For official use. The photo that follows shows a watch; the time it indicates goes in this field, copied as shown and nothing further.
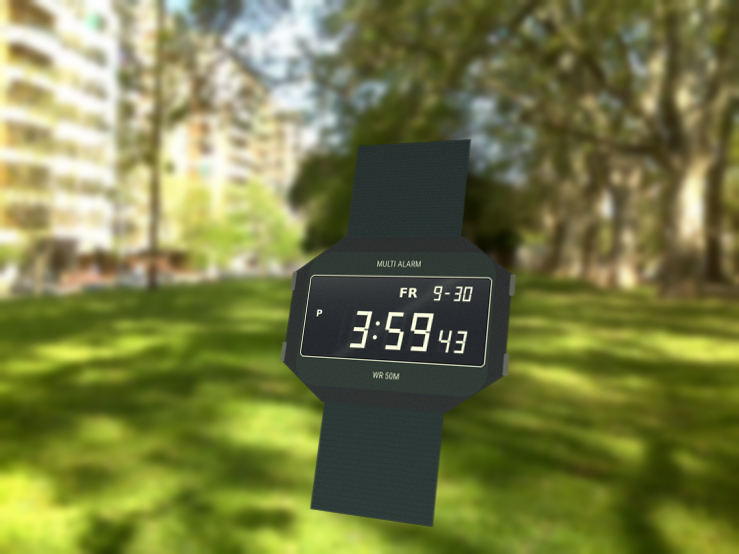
3:59:43
